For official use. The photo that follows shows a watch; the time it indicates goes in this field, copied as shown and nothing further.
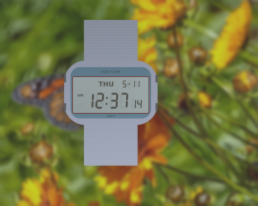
12:37:14
